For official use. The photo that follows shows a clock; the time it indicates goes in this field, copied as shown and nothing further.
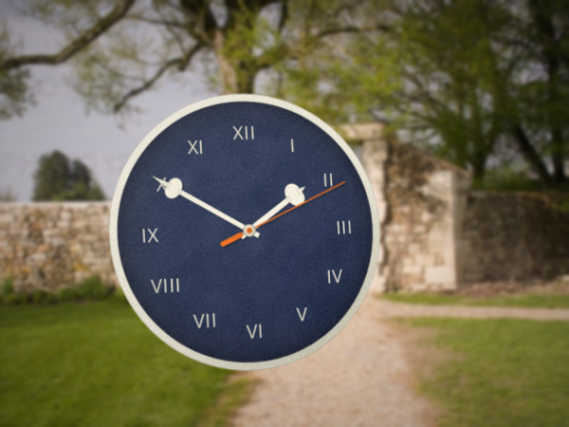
1:50:11
